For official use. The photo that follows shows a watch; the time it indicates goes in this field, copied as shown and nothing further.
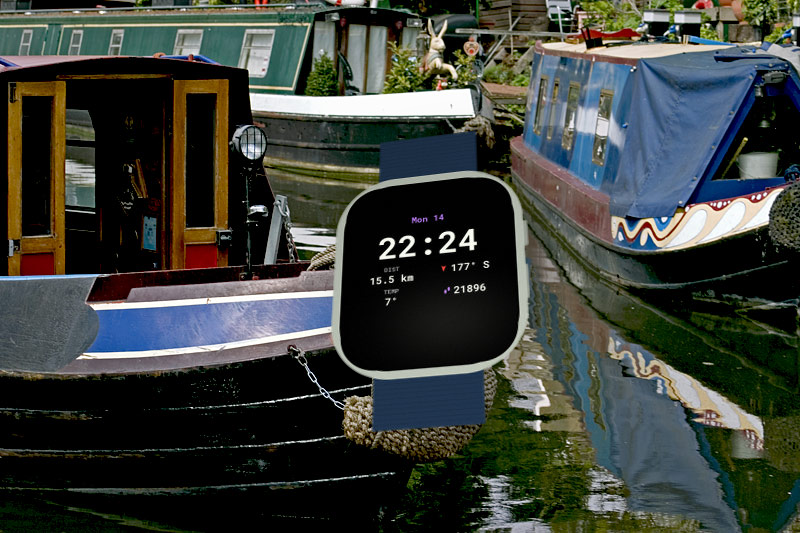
22:24
